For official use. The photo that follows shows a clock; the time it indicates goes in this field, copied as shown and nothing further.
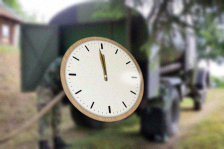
11:59
